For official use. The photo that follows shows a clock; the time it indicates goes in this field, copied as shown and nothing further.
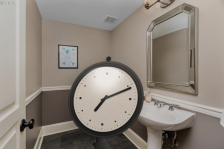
7:11
